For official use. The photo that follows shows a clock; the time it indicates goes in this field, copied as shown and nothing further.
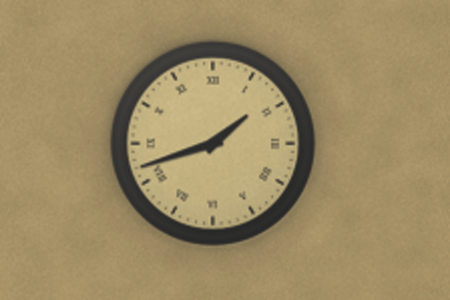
1:42
